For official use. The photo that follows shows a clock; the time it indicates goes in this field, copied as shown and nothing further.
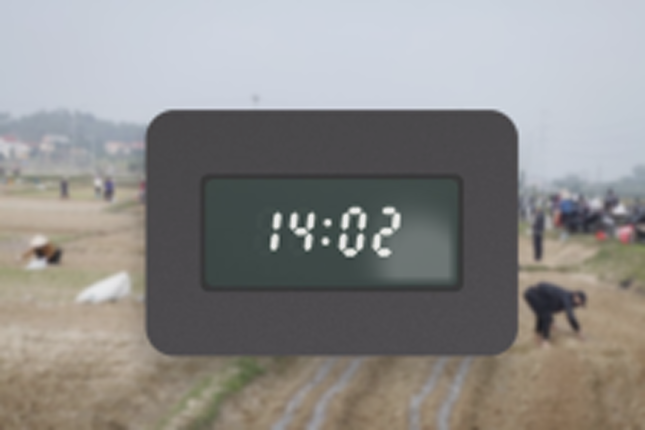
14:02
